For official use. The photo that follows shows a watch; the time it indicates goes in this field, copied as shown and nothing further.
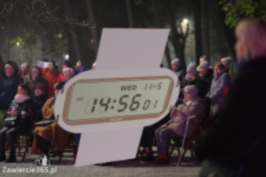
14:56:01
